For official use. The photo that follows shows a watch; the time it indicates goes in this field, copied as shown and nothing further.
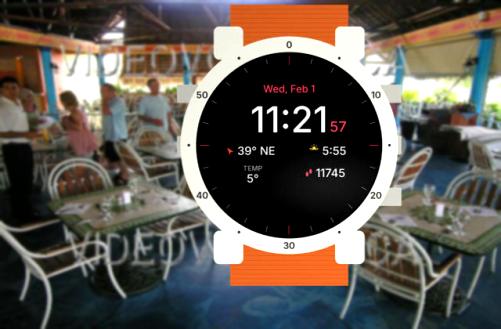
11:21:57
